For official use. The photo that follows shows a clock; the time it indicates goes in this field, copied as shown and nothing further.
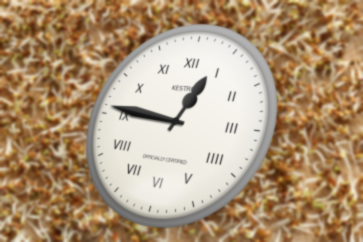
12:46
